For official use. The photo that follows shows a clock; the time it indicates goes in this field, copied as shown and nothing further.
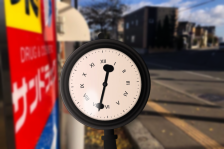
12:33
